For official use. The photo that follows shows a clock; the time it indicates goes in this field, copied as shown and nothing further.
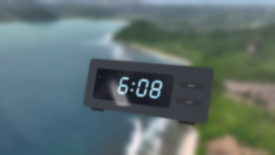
6:08
